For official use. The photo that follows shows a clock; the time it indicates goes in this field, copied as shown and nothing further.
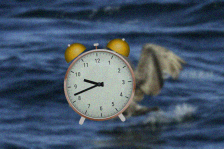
9:42
